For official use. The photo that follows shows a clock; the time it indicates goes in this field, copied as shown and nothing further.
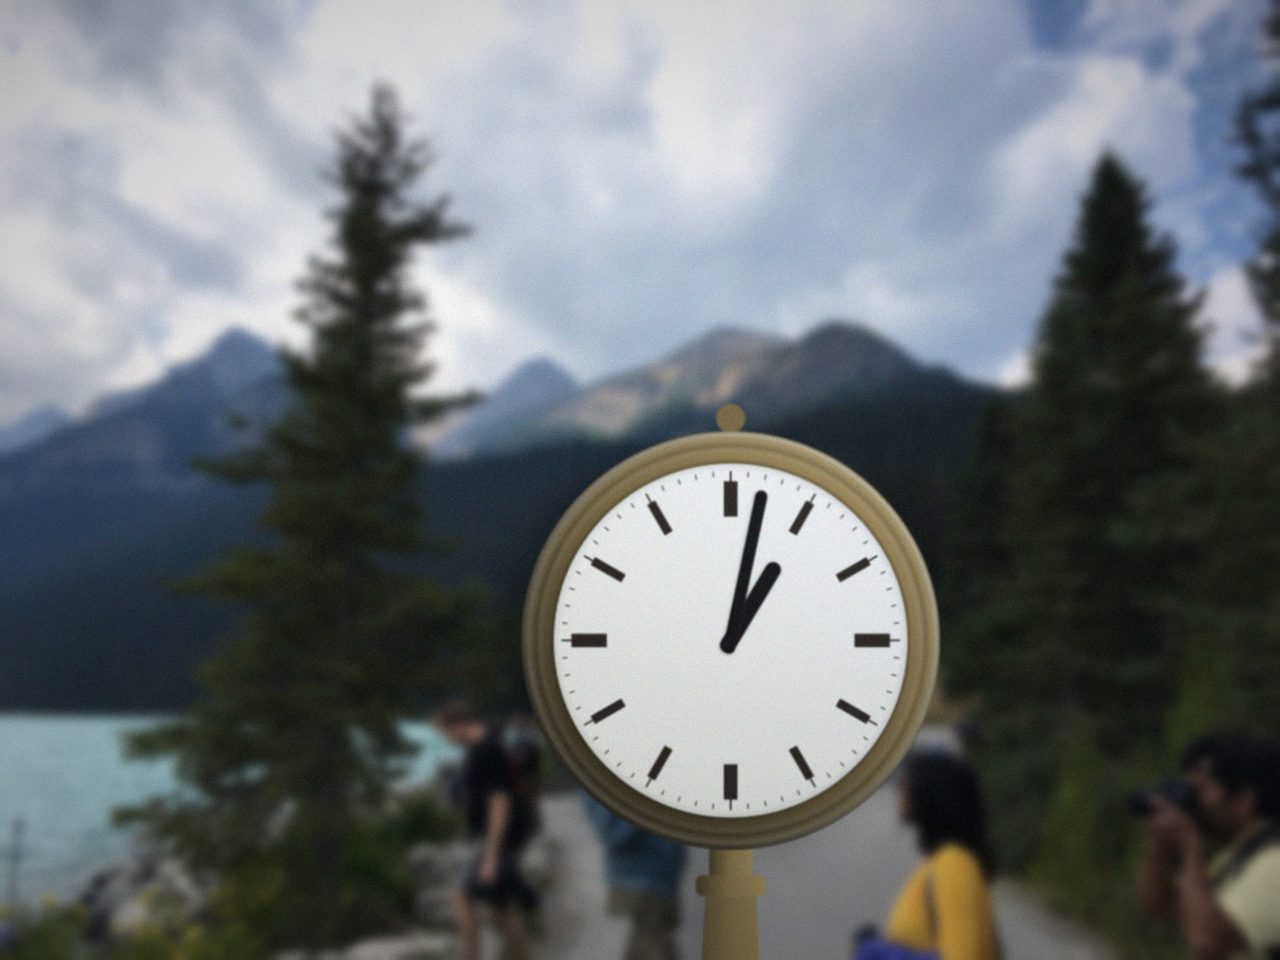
1:02
